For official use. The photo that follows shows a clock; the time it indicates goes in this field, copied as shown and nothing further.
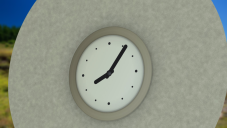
8:06
